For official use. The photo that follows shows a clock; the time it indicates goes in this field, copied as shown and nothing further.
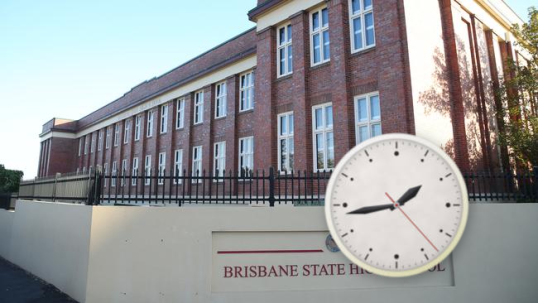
1:43:23
